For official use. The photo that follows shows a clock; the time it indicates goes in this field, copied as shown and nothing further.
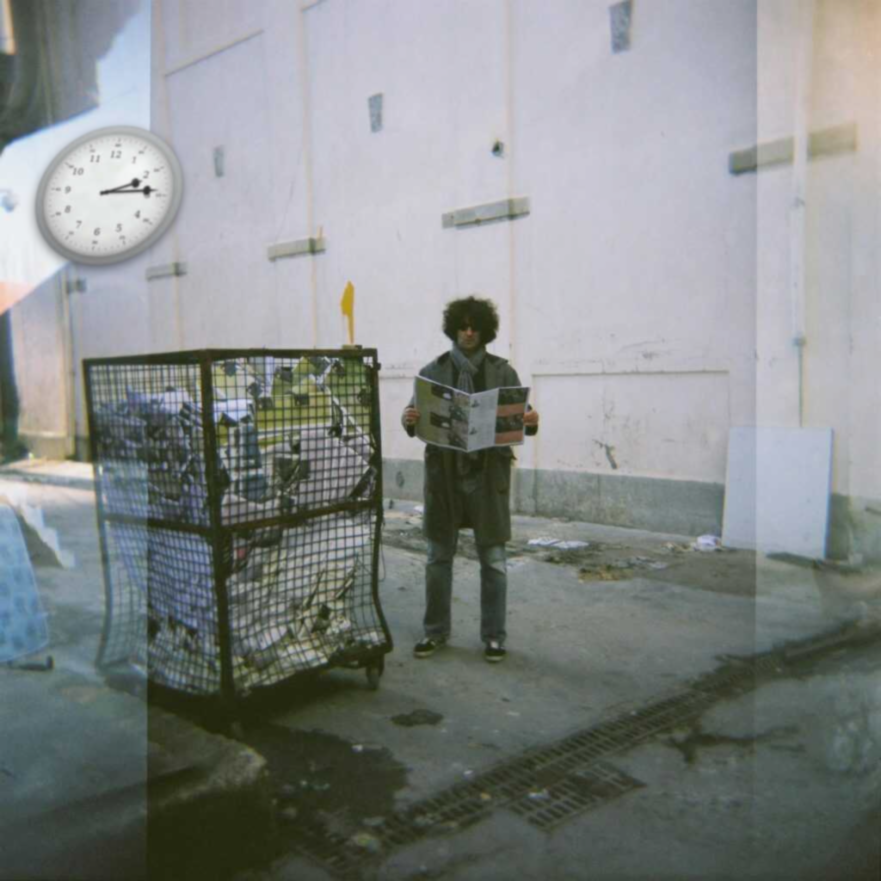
2:14
